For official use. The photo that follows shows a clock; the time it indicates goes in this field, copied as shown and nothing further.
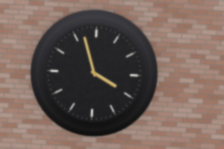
3:57
